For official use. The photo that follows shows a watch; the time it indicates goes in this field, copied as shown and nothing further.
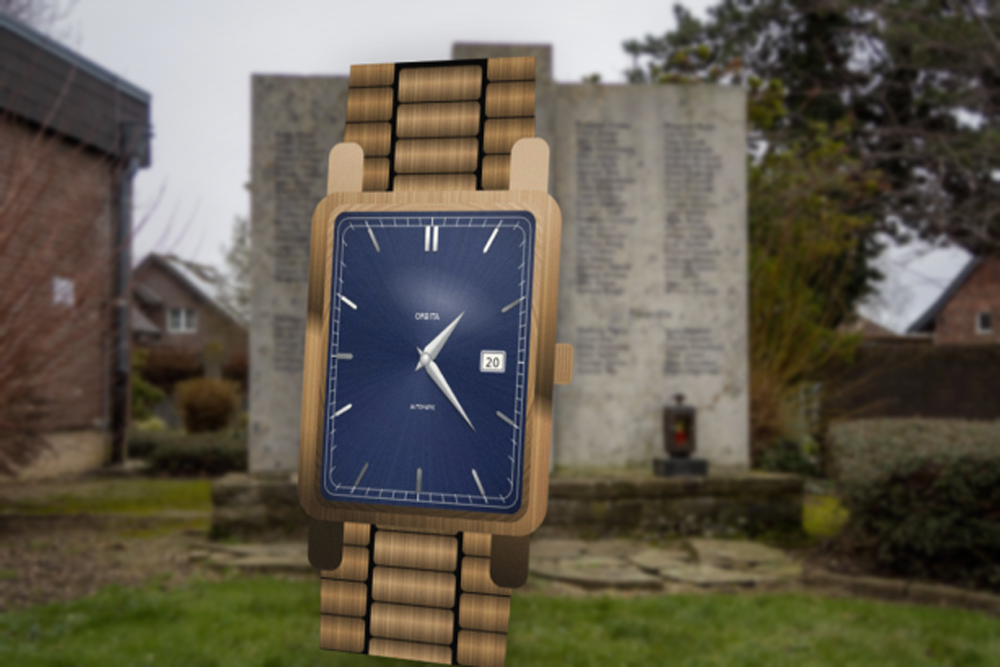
1:23
